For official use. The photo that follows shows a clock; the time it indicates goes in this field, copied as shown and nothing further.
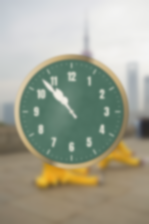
10:53
